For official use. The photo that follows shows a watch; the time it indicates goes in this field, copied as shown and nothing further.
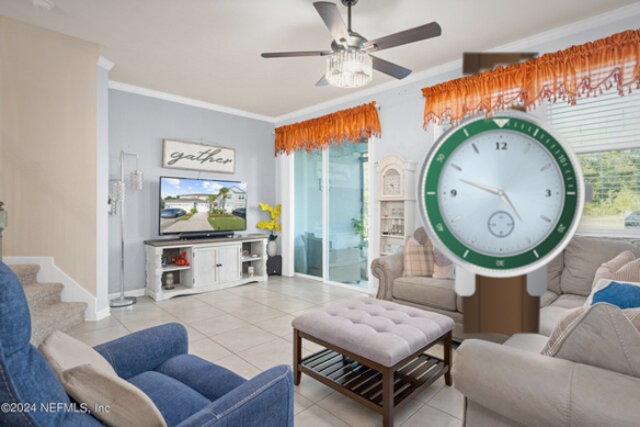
4:48
